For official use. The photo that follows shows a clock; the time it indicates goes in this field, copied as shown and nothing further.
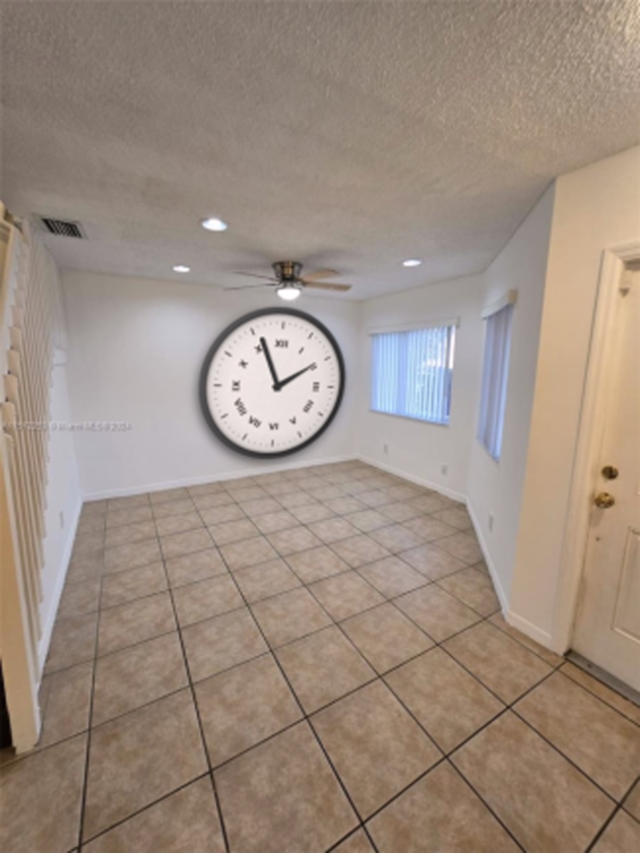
1:56
